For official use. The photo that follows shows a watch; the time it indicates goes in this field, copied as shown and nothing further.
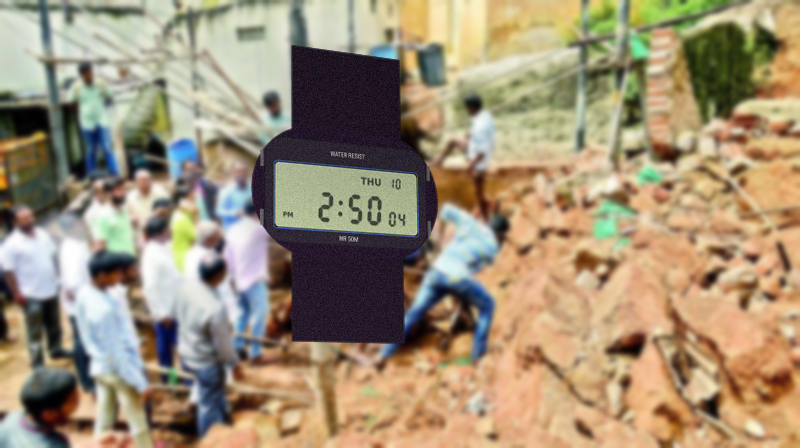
2:50:04
